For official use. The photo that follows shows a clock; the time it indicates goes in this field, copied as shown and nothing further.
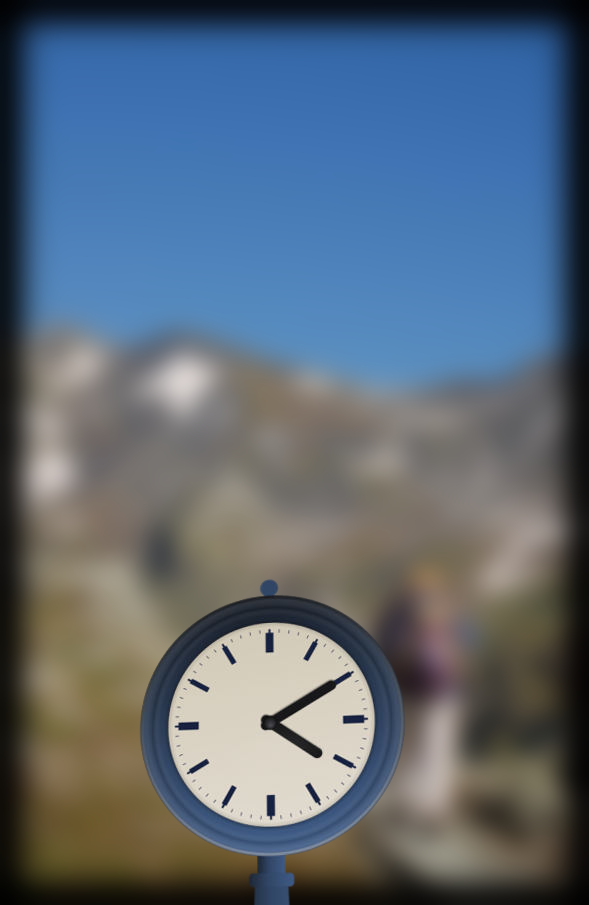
4:10
